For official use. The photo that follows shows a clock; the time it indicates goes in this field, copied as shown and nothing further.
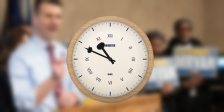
10:49
